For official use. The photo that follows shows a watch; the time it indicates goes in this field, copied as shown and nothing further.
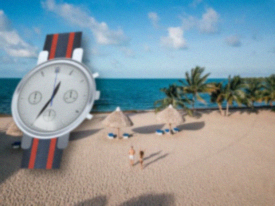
12:35
